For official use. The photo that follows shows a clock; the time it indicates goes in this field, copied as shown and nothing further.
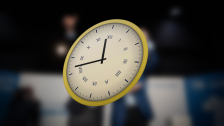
11:42
